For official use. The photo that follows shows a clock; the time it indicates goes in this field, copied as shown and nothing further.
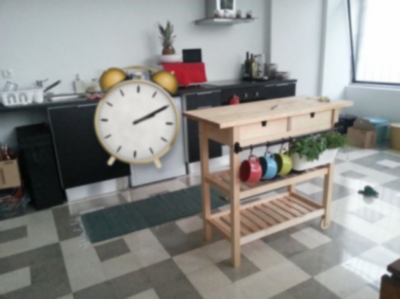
2:10
